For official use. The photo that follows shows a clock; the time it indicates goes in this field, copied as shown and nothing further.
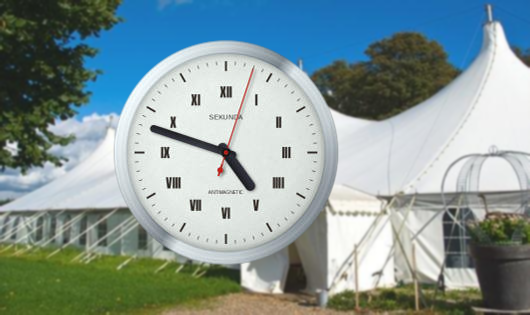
4:48:03
